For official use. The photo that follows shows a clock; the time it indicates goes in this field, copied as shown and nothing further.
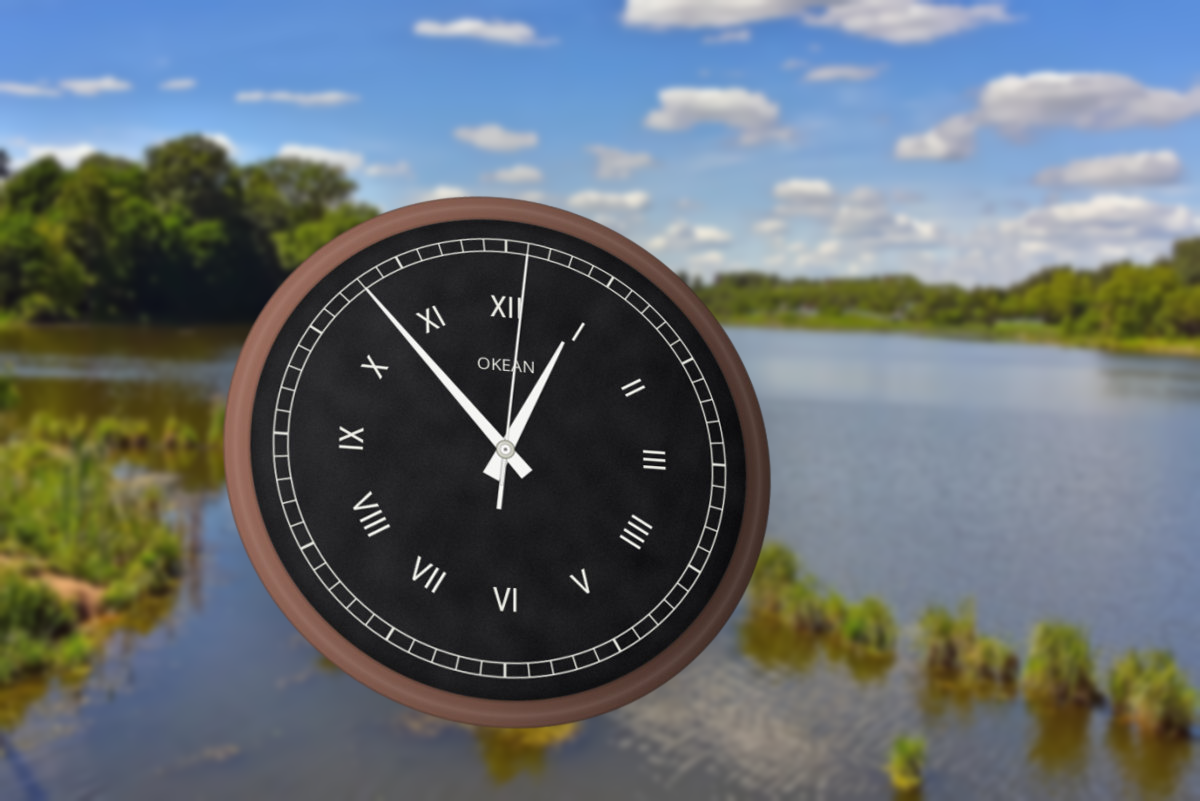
12:53:01
